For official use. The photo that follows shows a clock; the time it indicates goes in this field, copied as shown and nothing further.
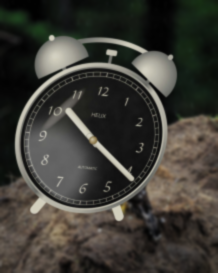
10:21
